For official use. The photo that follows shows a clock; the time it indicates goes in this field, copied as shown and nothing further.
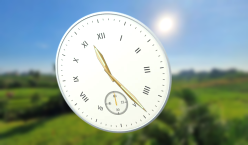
11:24
